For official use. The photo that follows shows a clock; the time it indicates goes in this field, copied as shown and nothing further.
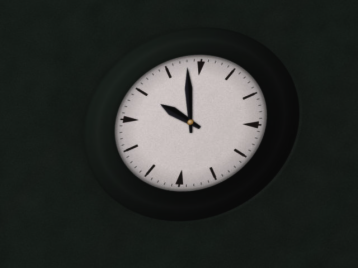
9:58
